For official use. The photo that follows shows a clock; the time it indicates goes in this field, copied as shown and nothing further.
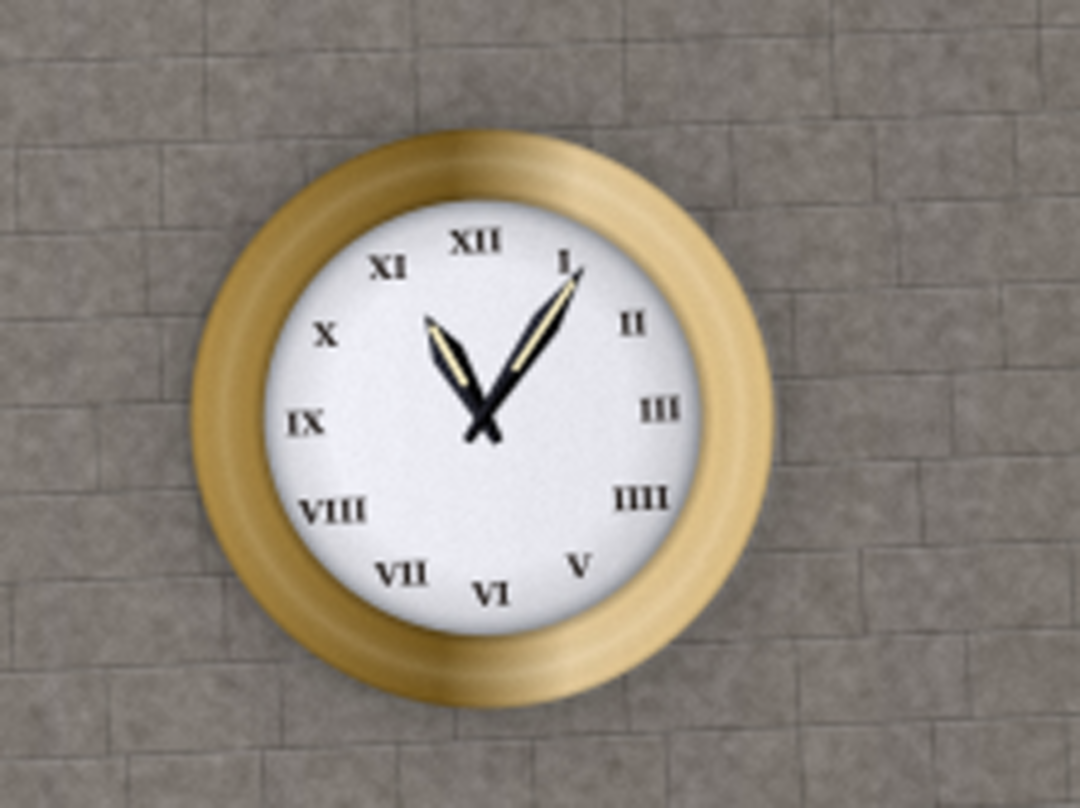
11:06
